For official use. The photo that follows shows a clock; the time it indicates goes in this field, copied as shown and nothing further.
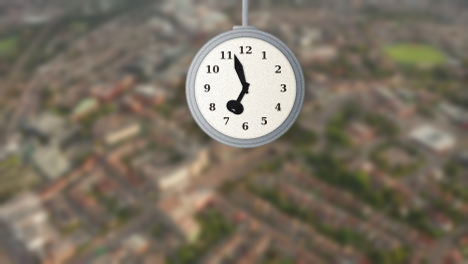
6:57
